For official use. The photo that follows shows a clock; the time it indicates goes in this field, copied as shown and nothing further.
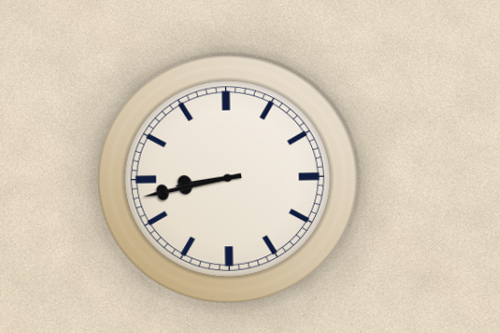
8:43
